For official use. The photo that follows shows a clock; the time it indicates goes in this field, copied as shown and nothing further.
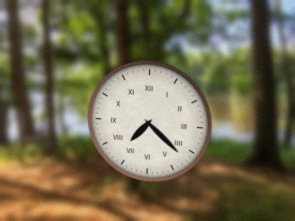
7:22
